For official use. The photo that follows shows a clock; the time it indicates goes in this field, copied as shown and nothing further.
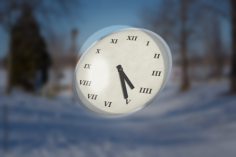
4:25
